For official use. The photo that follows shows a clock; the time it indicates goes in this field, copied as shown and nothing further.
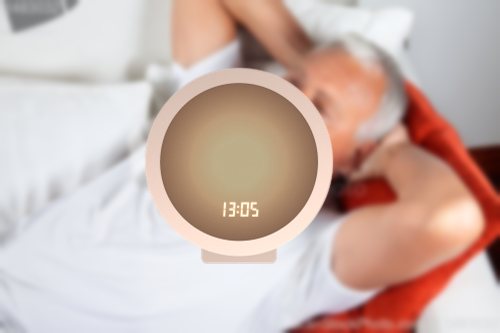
13:05
